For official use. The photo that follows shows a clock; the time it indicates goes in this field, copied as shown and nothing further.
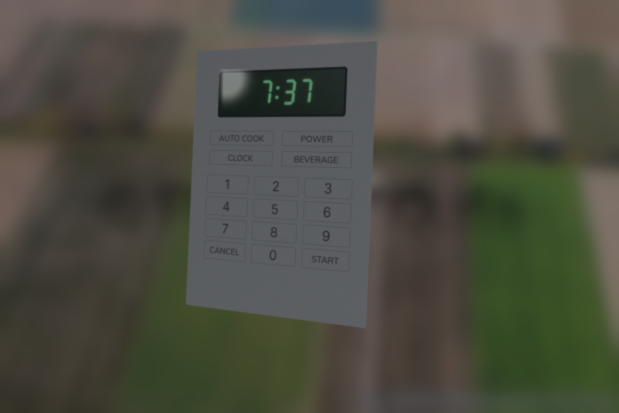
7:37
